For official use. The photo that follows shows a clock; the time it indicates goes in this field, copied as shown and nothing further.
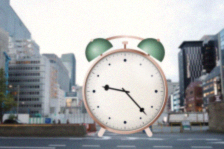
9:23
